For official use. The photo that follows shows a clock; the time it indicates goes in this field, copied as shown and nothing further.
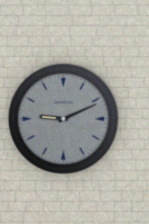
9:11
